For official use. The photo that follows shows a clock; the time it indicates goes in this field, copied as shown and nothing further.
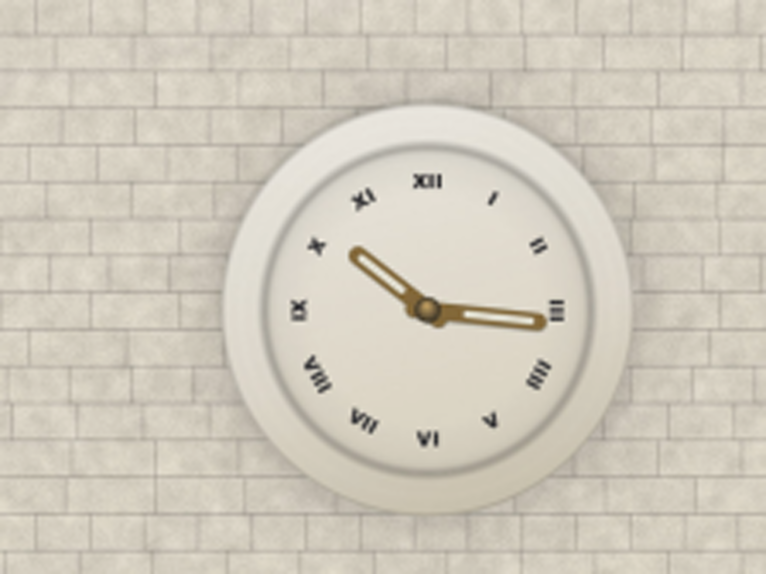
10:16
